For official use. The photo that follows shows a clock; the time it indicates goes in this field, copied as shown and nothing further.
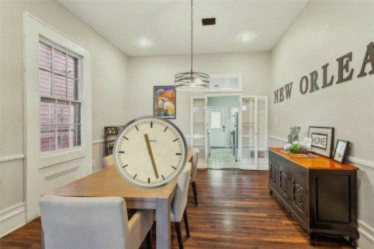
11:27
